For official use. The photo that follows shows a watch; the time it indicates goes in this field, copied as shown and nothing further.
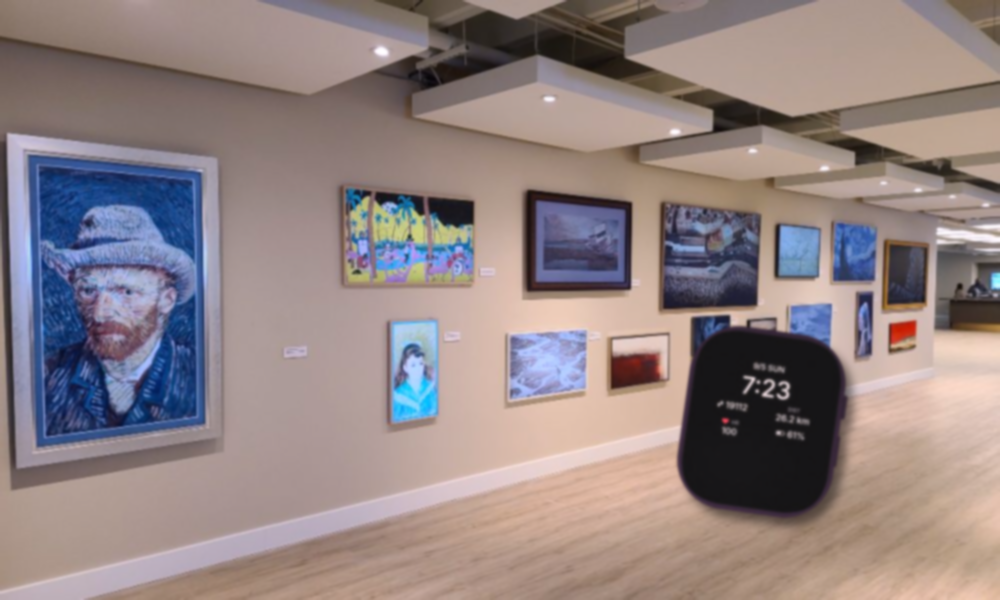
7:23
